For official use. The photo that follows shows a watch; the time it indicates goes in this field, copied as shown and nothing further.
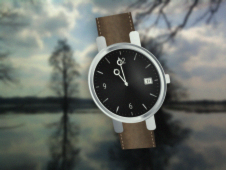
10:59
